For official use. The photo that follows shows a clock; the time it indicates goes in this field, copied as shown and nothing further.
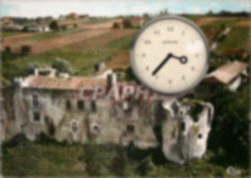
3:37
